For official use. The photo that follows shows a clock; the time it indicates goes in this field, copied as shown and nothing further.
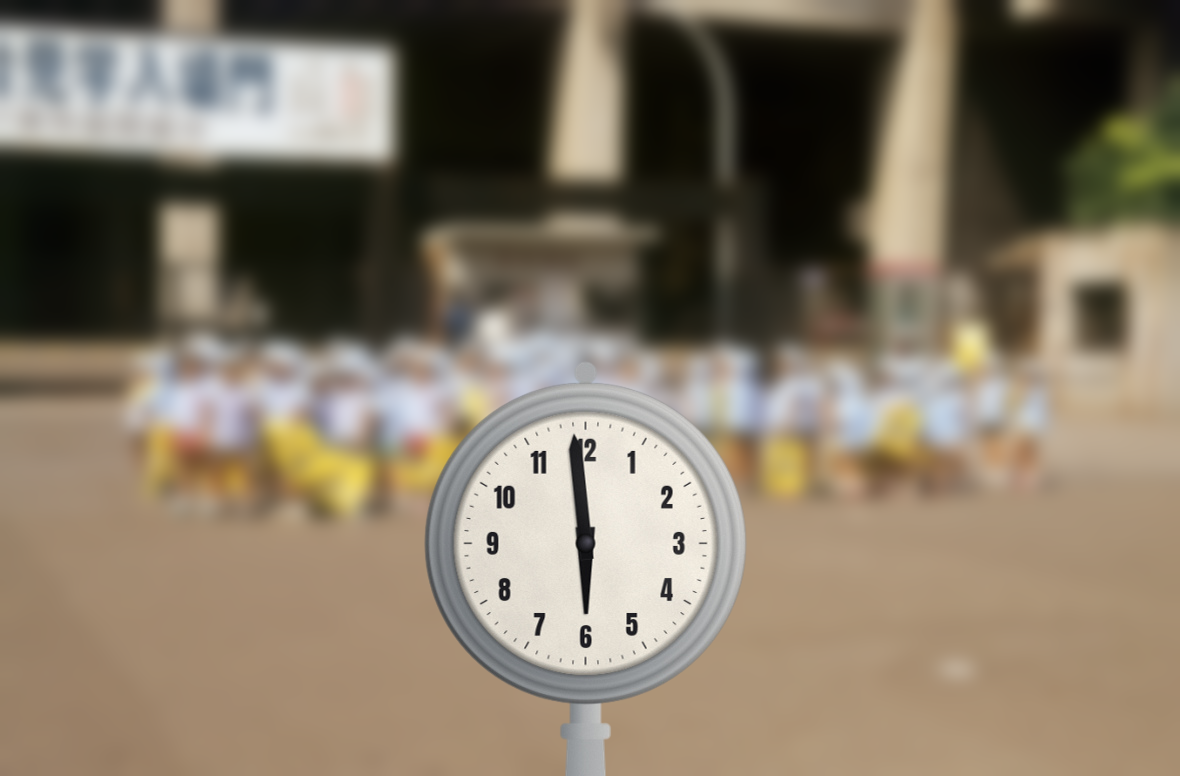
5:59
